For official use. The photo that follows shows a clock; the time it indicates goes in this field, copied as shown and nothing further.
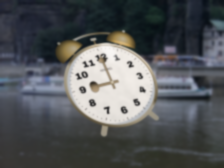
9:00
